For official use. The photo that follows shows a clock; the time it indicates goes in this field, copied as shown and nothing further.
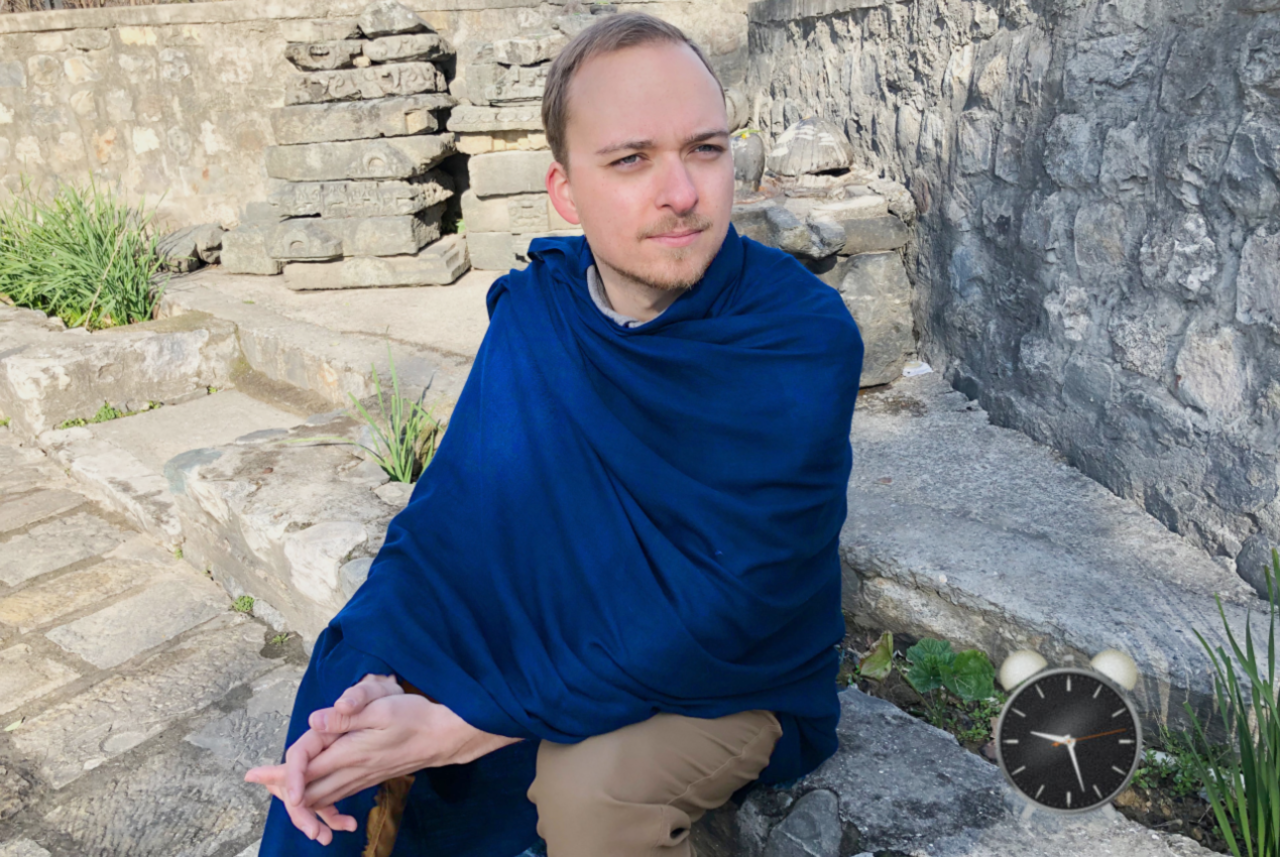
9:27:13
